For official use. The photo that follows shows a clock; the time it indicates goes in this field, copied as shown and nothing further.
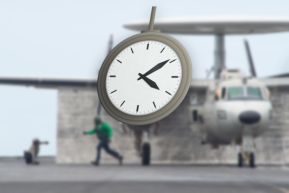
4:09
